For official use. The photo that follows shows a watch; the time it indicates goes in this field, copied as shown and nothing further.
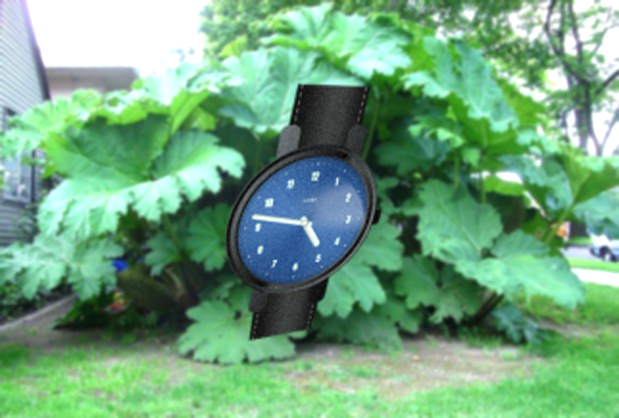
4:47
